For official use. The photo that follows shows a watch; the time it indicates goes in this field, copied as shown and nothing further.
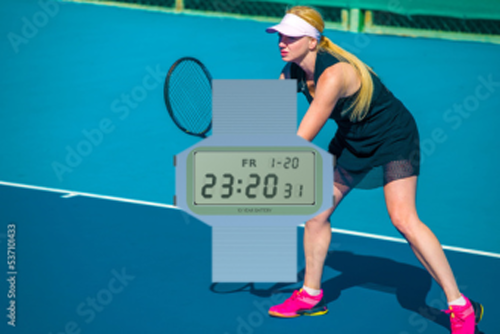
23:20:31
